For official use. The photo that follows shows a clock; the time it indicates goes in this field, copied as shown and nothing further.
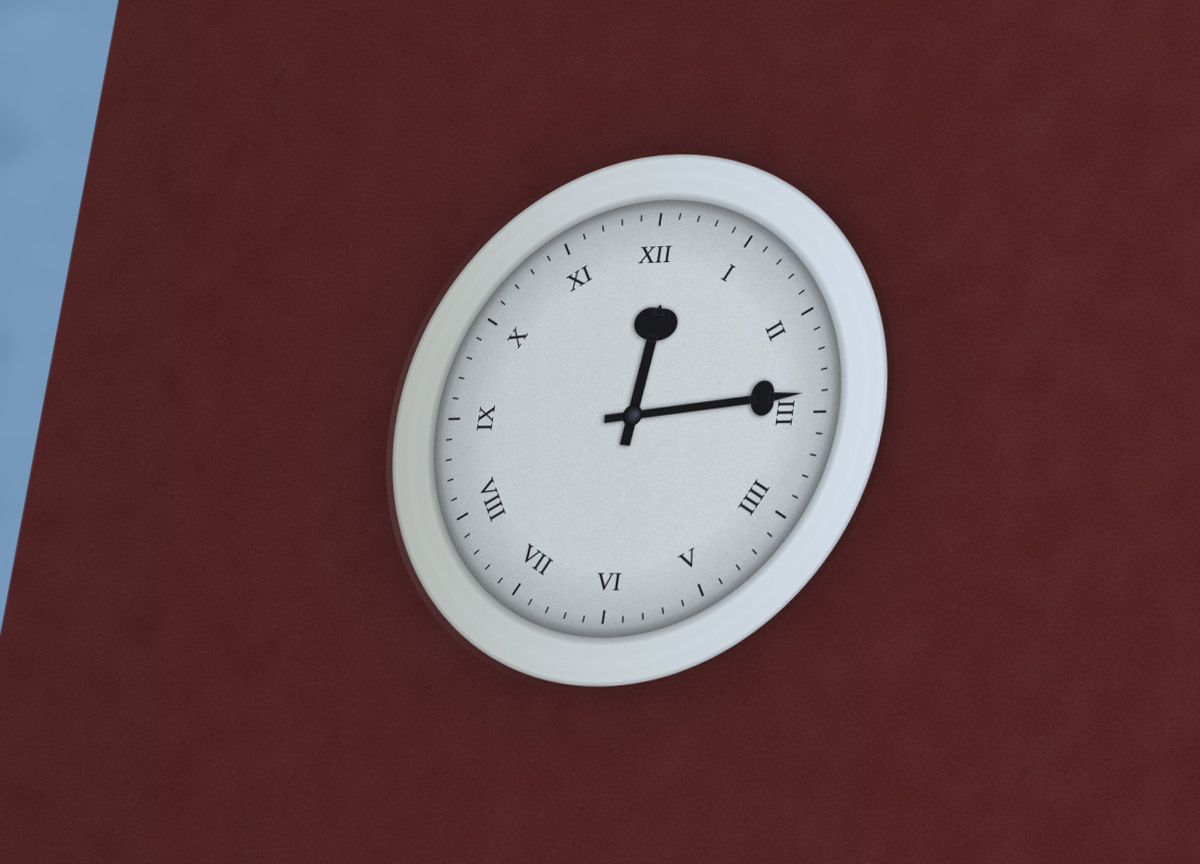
12:14
